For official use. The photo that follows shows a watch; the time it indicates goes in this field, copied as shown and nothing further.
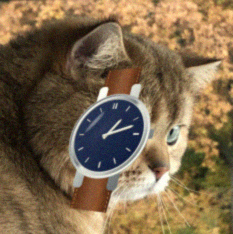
1:12
